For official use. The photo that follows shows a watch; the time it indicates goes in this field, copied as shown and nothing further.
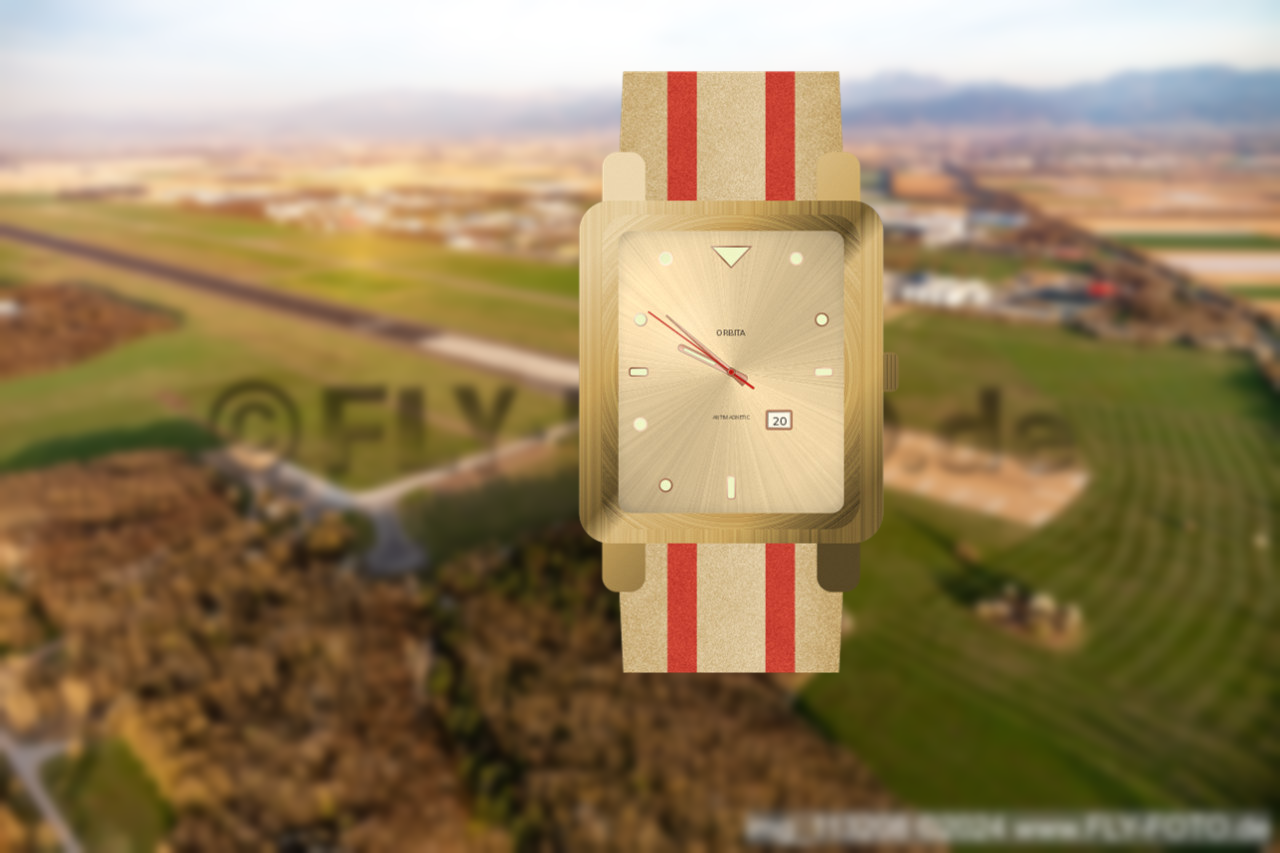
9:51:51
